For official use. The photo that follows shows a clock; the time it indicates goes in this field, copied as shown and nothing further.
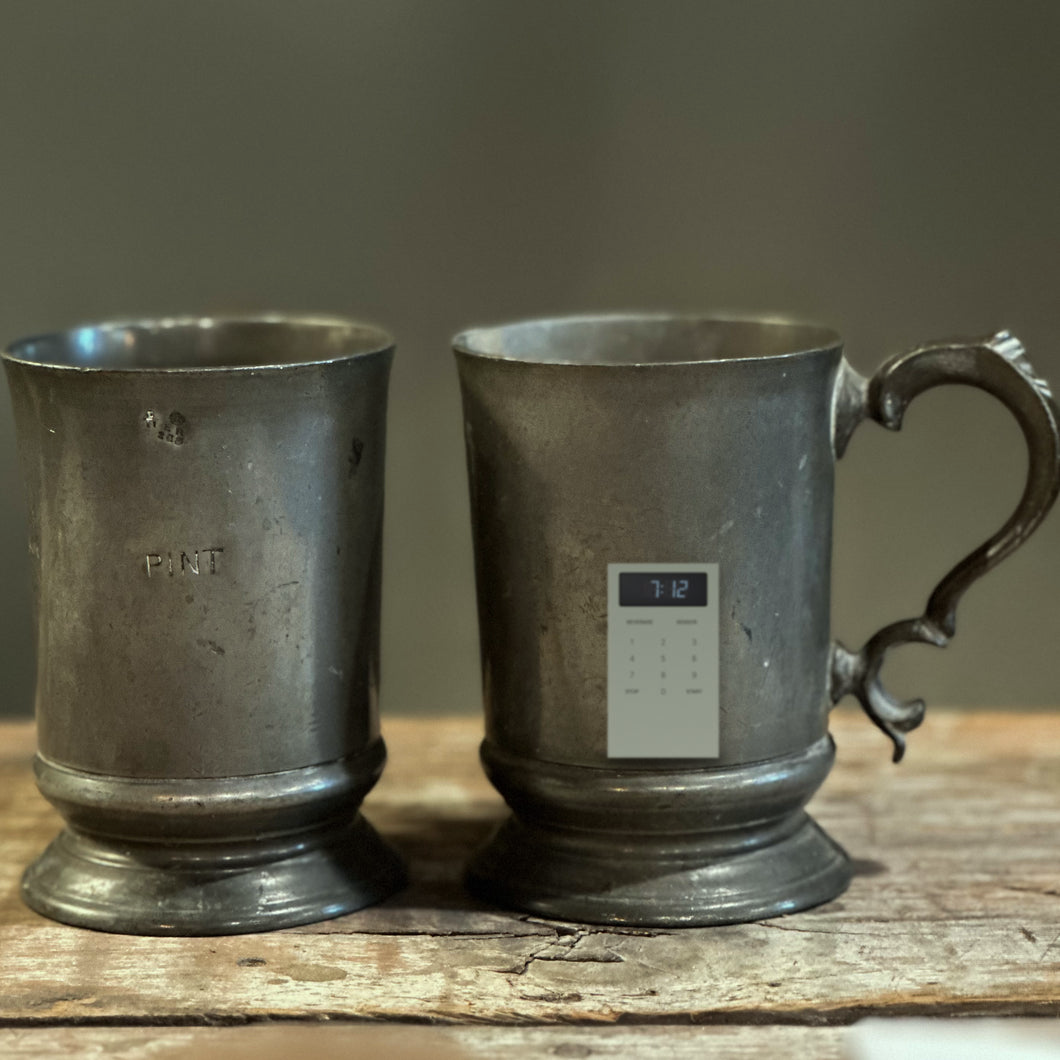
7:12
